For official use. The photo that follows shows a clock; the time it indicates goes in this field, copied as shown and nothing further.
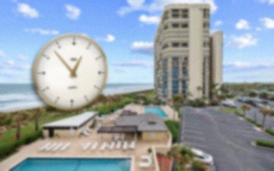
12:53
